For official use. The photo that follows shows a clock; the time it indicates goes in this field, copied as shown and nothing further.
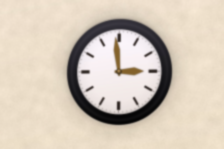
2:59
